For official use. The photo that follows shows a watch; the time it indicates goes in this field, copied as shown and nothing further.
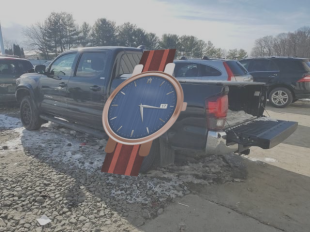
5:16
